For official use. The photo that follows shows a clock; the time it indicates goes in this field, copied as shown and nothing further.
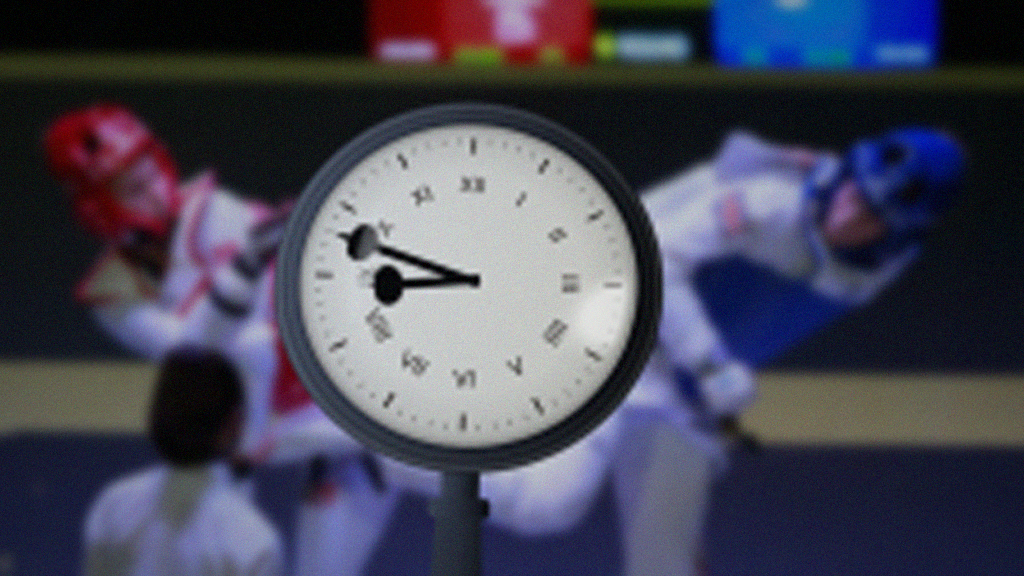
8:48
